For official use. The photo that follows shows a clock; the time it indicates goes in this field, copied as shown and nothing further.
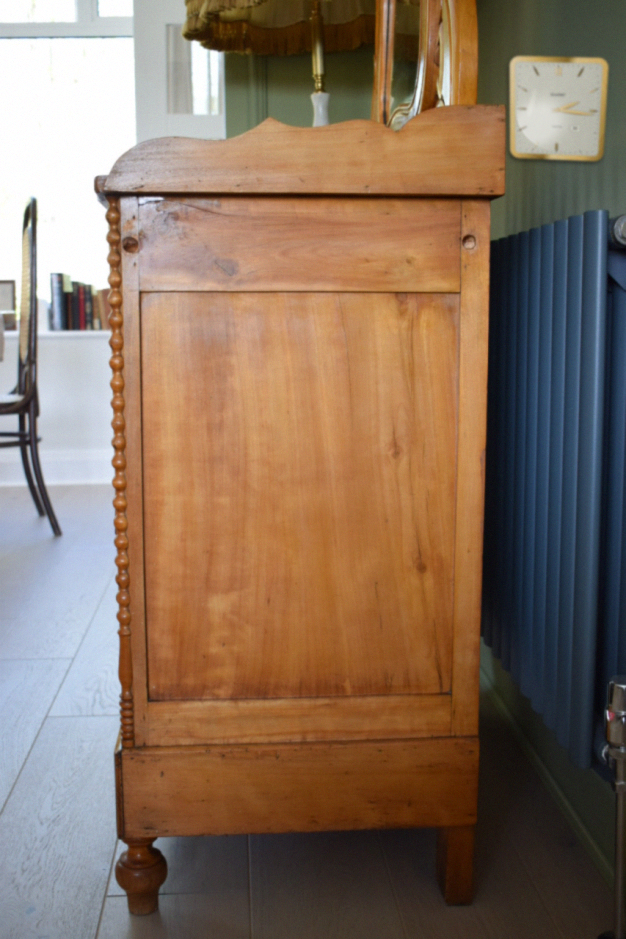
2:16
